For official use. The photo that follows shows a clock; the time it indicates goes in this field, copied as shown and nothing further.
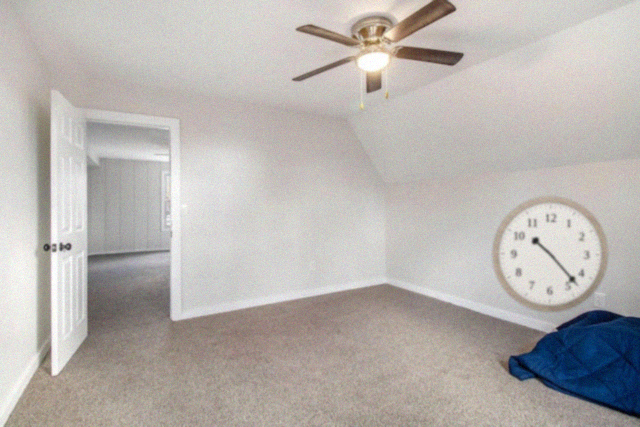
10:23
